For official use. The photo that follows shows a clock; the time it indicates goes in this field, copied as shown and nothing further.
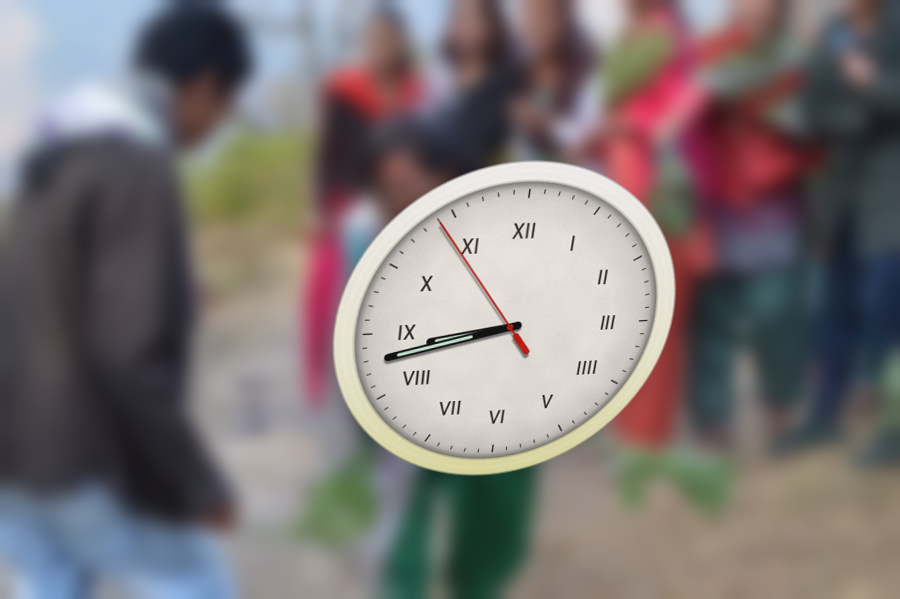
8:42:54
